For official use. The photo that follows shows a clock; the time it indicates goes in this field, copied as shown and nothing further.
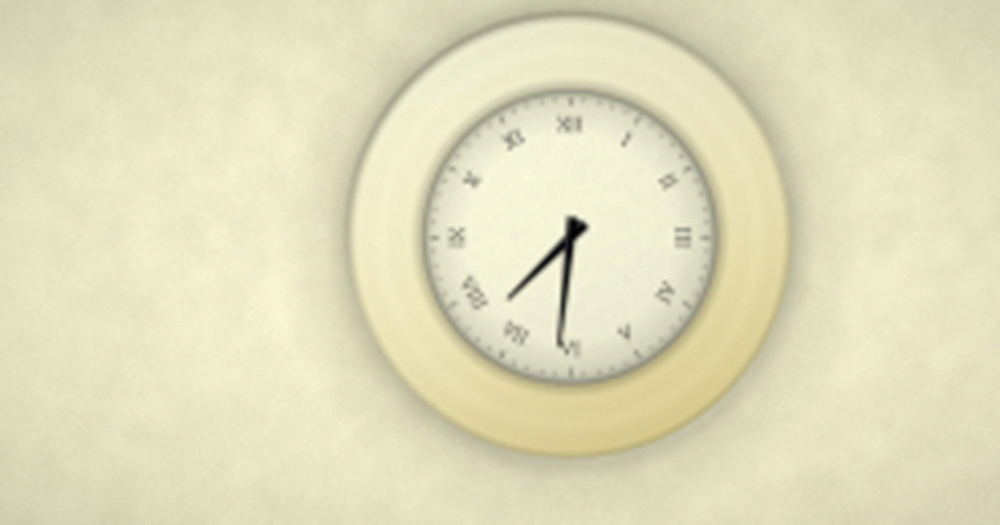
7:31
